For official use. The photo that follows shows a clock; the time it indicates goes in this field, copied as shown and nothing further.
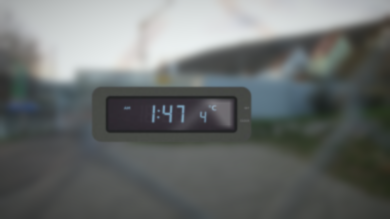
1:47
